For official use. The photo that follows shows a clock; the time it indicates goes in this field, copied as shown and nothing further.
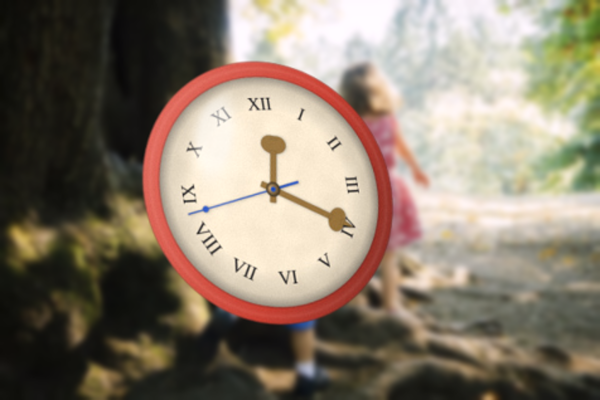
12:19:43
